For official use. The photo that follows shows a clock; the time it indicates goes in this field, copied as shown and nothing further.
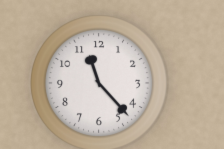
11:23
